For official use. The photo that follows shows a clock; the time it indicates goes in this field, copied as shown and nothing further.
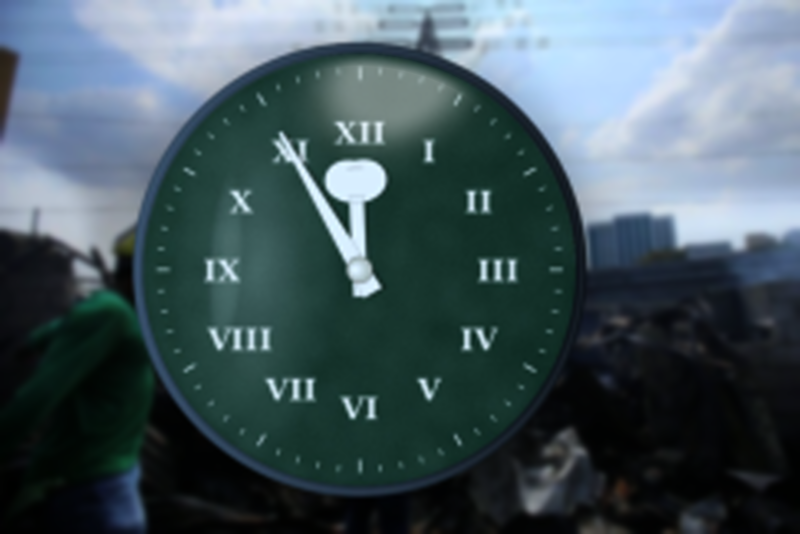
11:55
